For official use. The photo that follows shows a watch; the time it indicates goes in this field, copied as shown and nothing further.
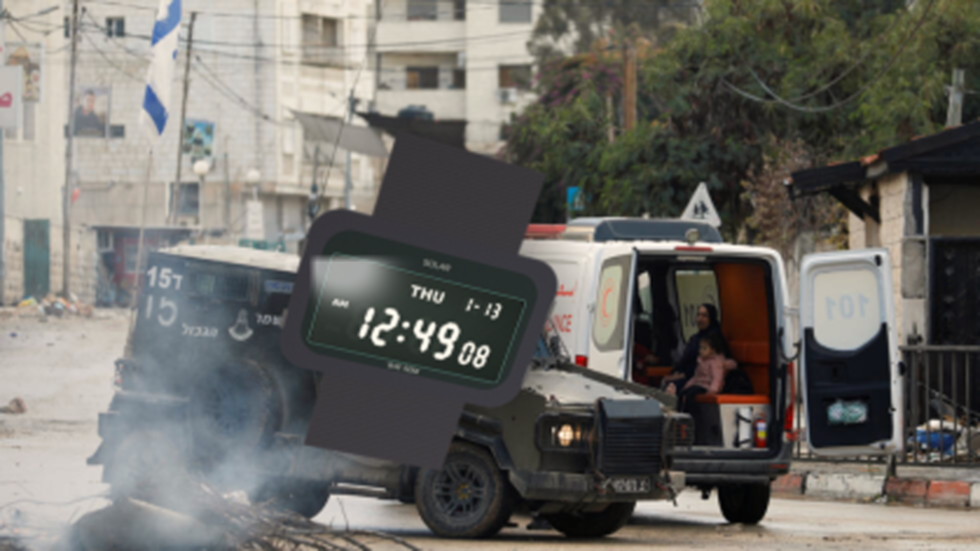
12:49:08
